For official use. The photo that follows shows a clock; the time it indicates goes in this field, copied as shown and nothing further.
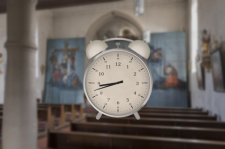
8:42
